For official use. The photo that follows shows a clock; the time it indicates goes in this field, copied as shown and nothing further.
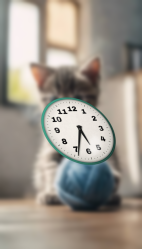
5:34
